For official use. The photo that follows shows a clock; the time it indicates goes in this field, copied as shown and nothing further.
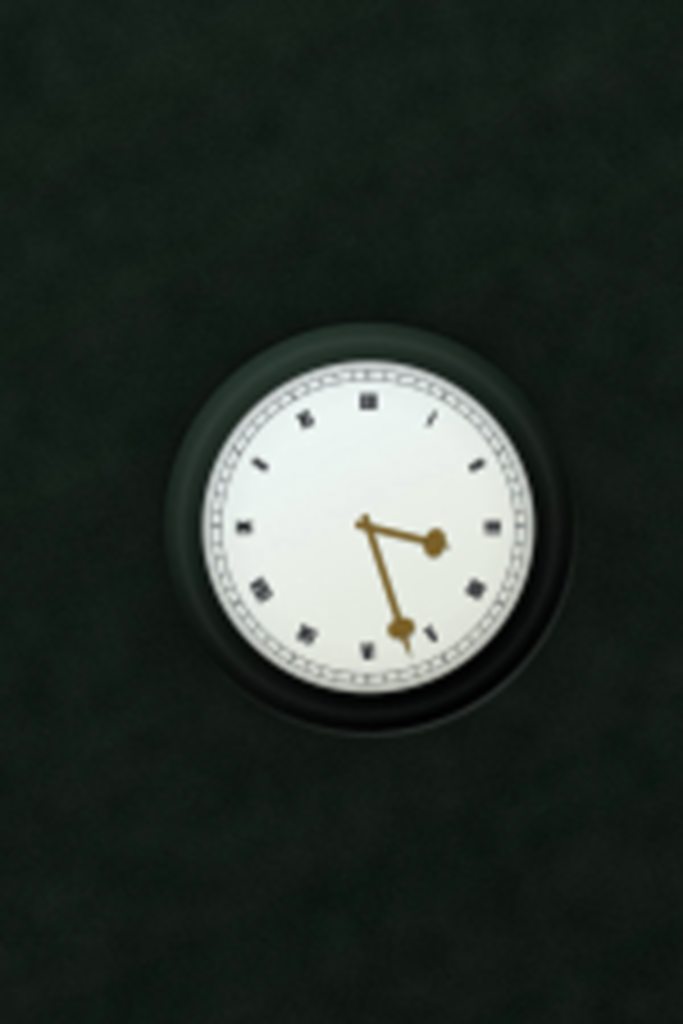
3:27
